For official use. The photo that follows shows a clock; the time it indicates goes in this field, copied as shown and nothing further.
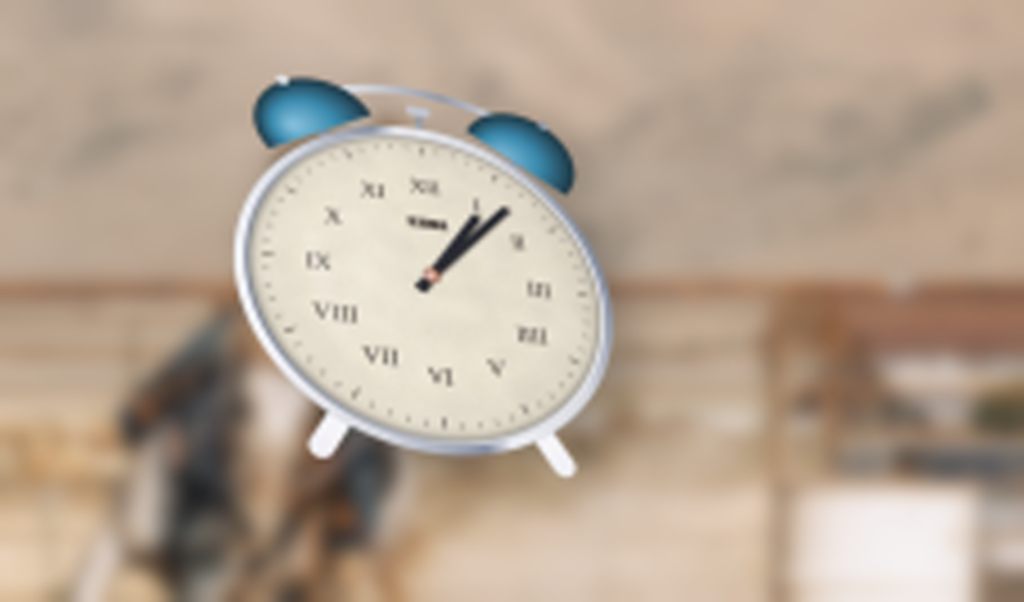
1:07
